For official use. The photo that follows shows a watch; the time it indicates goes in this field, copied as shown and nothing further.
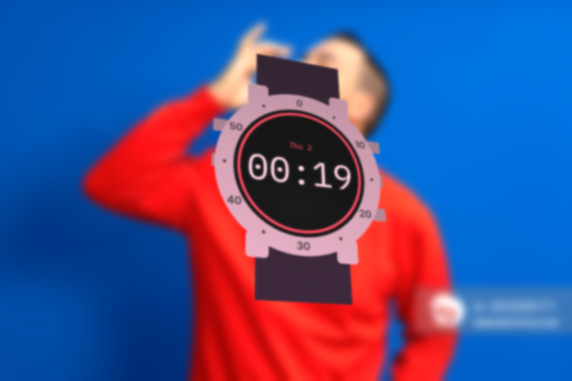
0:19
